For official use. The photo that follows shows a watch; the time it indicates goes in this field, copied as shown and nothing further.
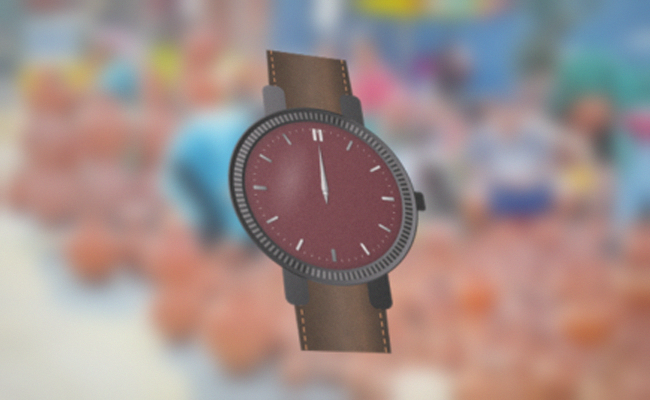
12:00
